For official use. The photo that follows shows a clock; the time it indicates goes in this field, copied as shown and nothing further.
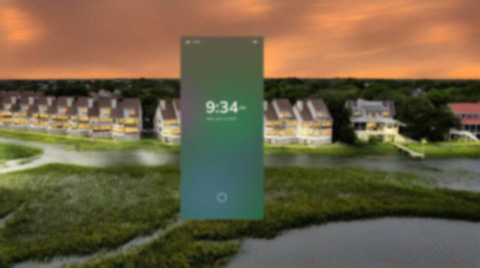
9:34
